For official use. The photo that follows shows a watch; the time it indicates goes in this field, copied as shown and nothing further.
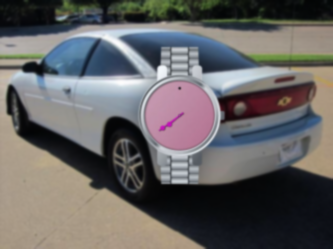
7:39
